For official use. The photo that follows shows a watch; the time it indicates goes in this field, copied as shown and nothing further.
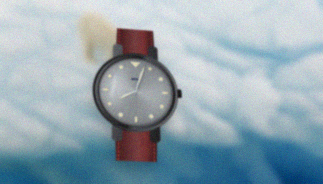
8:03
